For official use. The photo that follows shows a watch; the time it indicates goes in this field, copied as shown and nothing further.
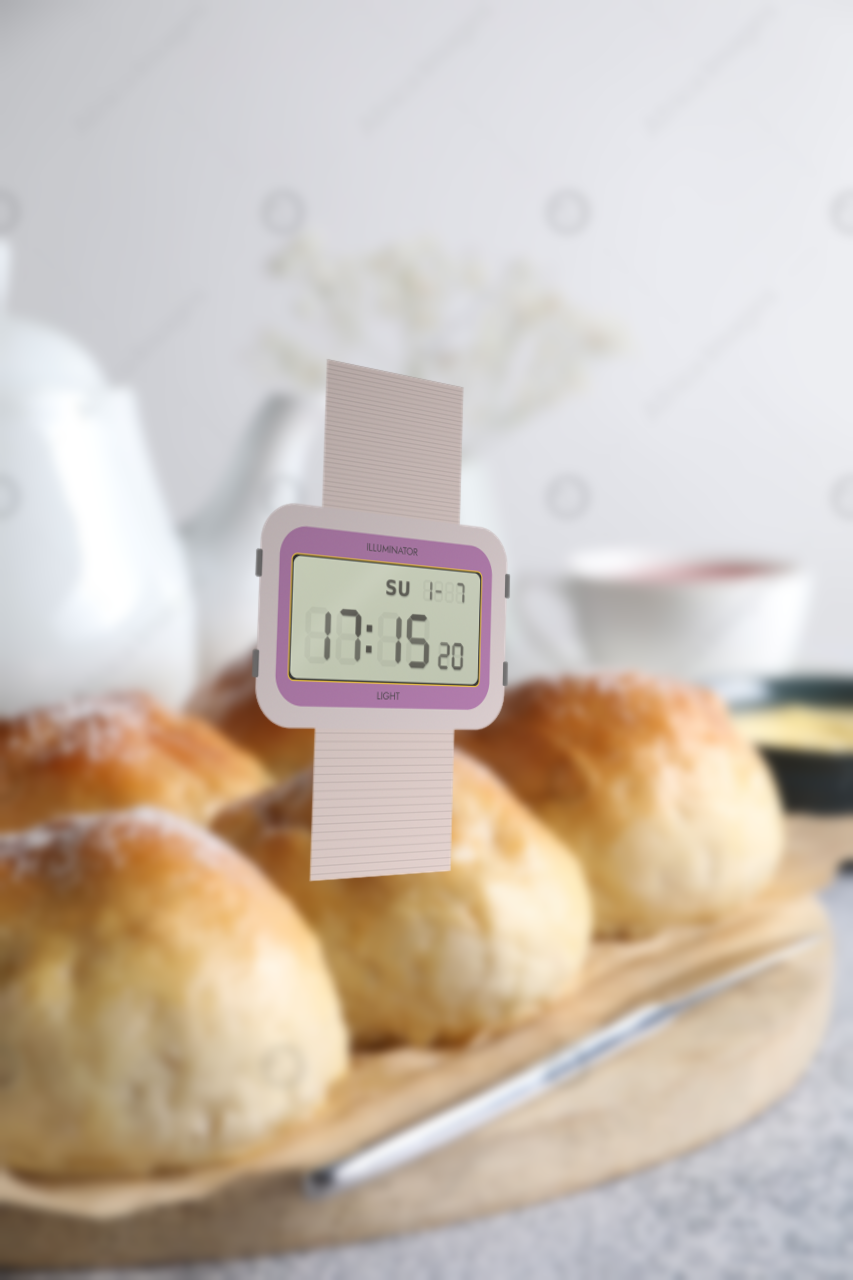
17:15:20
